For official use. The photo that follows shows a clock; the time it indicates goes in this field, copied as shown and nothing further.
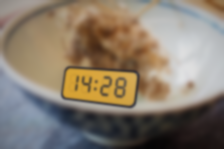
14:28
